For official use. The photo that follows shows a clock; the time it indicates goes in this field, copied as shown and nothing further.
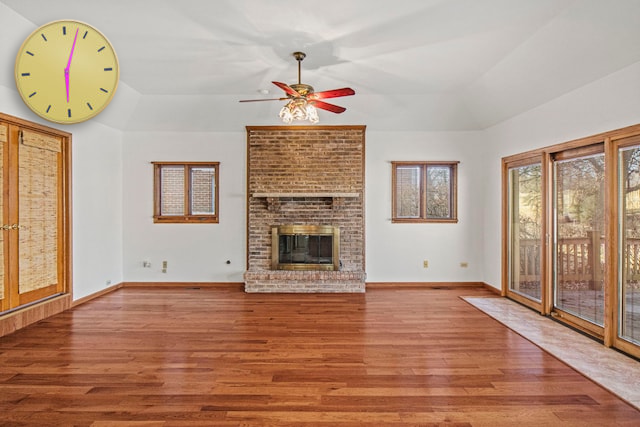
6:03
